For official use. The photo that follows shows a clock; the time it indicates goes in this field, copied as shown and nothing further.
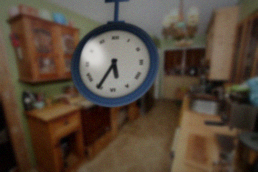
5:35
